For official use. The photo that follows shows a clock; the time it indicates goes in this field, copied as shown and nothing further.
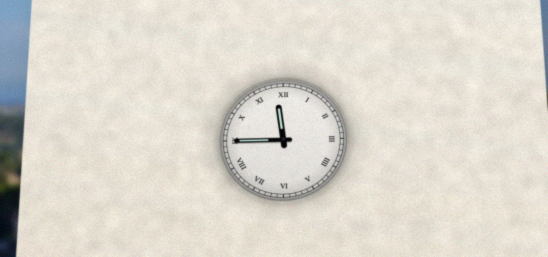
11:45
